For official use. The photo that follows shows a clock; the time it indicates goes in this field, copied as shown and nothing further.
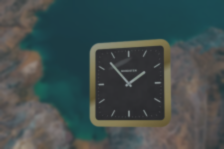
1:53
